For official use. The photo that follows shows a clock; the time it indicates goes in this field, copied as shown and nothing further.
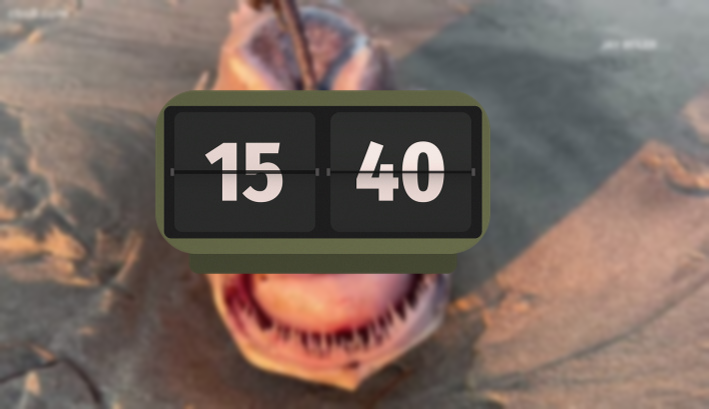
15:40
